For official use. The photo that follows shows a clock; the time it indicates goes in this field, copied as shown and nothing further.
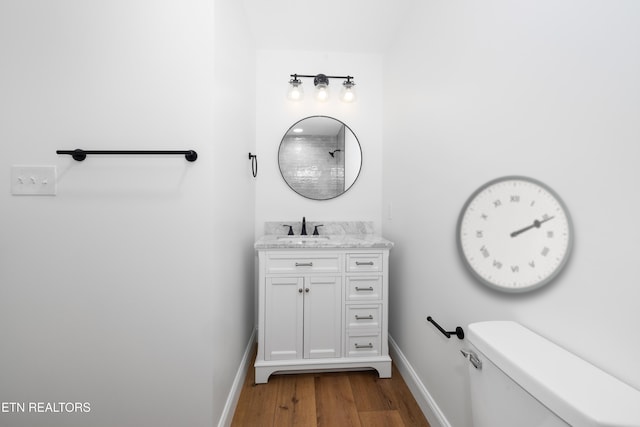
2:11
